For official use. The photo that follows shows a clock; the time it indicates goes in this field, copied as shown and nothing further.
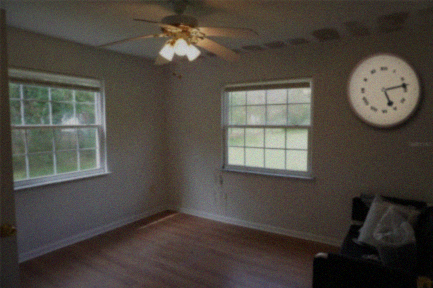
5:13
